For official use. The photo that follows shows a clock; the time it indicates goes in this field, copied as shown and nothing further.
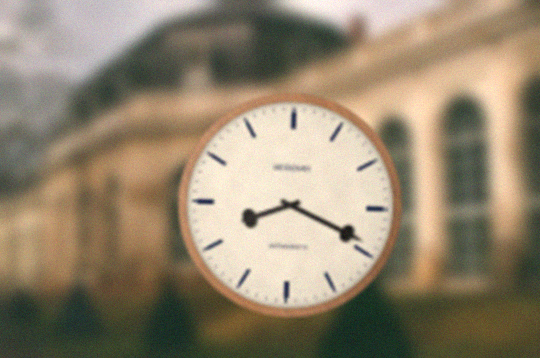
8:19
